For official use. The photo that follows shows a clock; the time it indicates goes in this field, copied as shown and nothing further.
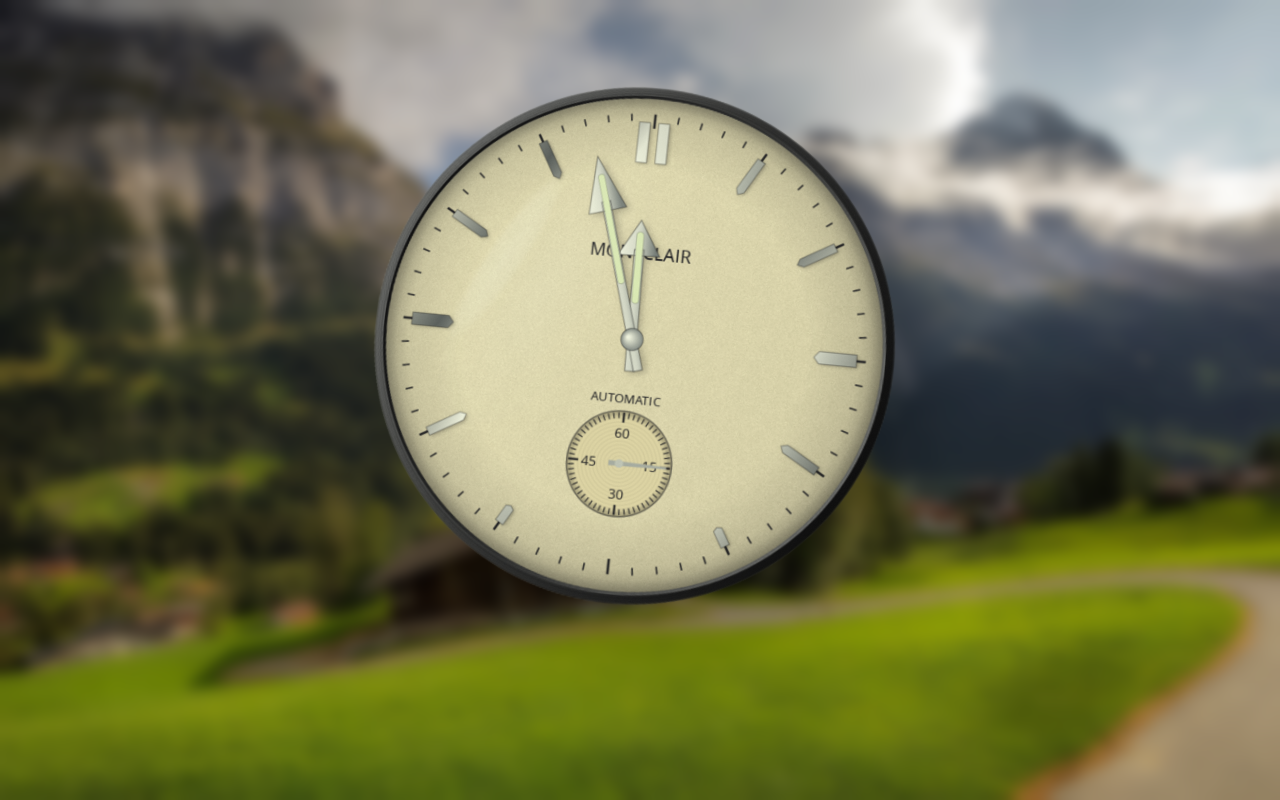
11:57:15
